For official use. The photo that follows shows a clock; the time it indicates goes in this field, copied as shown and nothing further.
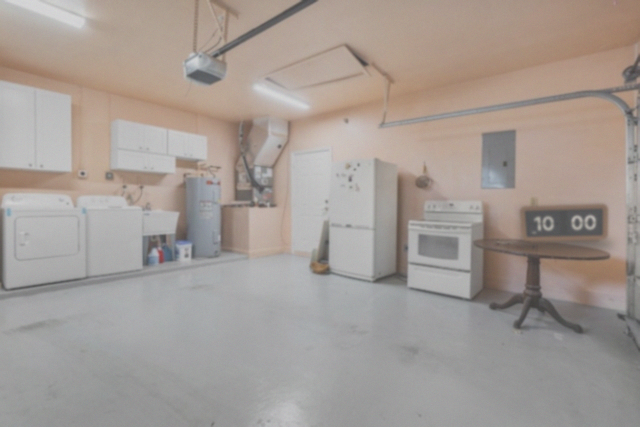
10:00
